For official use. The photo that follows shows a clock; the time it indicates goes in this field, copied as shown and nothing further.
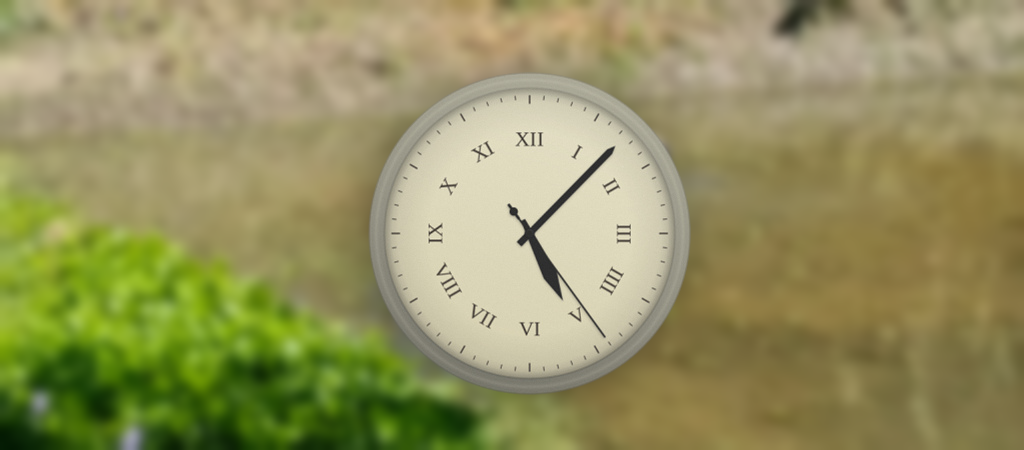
5:07:24
